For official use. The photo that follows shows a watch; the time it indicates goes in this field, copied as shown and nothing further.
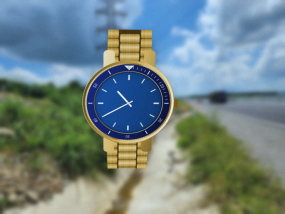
10:40
